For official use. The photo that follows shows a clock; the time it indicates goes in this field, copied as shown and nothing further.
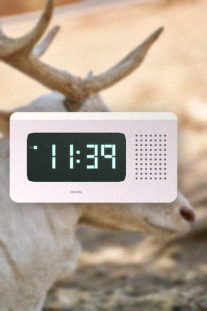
11:39
